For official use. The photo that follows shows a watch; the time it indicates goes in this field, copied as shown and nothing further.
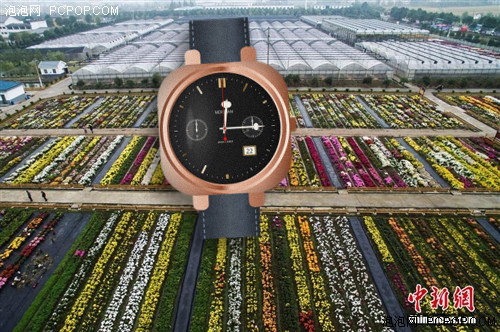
12:15
